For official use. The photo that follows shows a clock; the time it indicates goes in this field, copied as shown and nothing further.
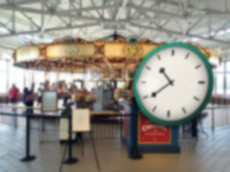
10:39
